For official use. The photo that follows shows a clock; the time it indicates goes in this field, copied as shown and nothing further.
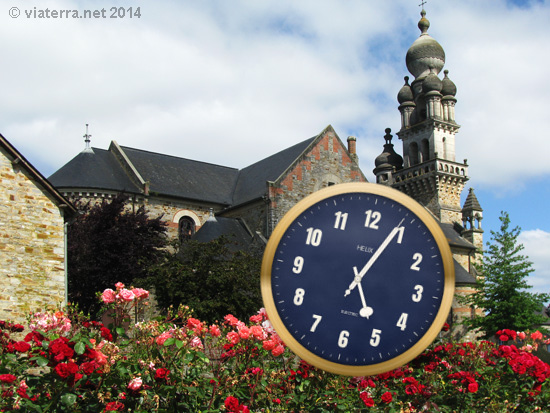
5:04:04
